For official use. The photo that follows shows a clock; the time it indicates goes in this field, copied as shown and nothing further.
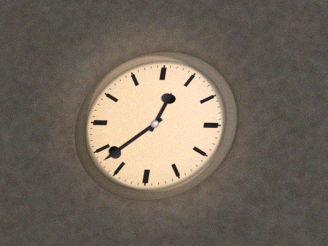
12:38
